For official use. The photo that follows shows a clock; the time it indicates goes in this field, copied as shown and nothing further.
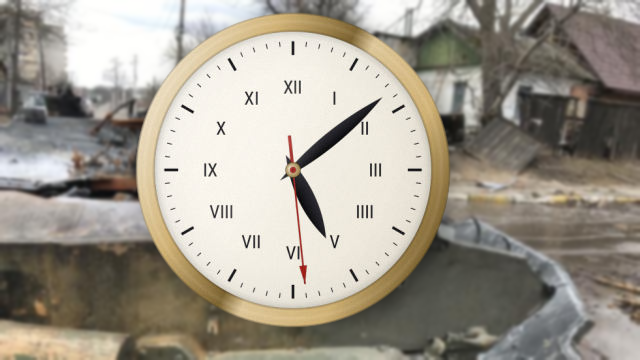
5:08:29
